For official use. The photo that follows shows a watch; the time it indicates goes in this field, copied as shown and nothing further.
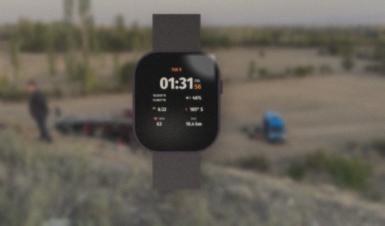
1:31
